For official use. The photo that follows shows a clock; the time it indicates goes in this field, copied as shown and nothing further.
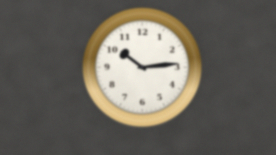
10:14
